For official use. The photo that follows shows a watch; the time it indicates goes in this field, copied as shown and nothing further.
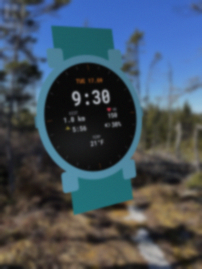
9:30
